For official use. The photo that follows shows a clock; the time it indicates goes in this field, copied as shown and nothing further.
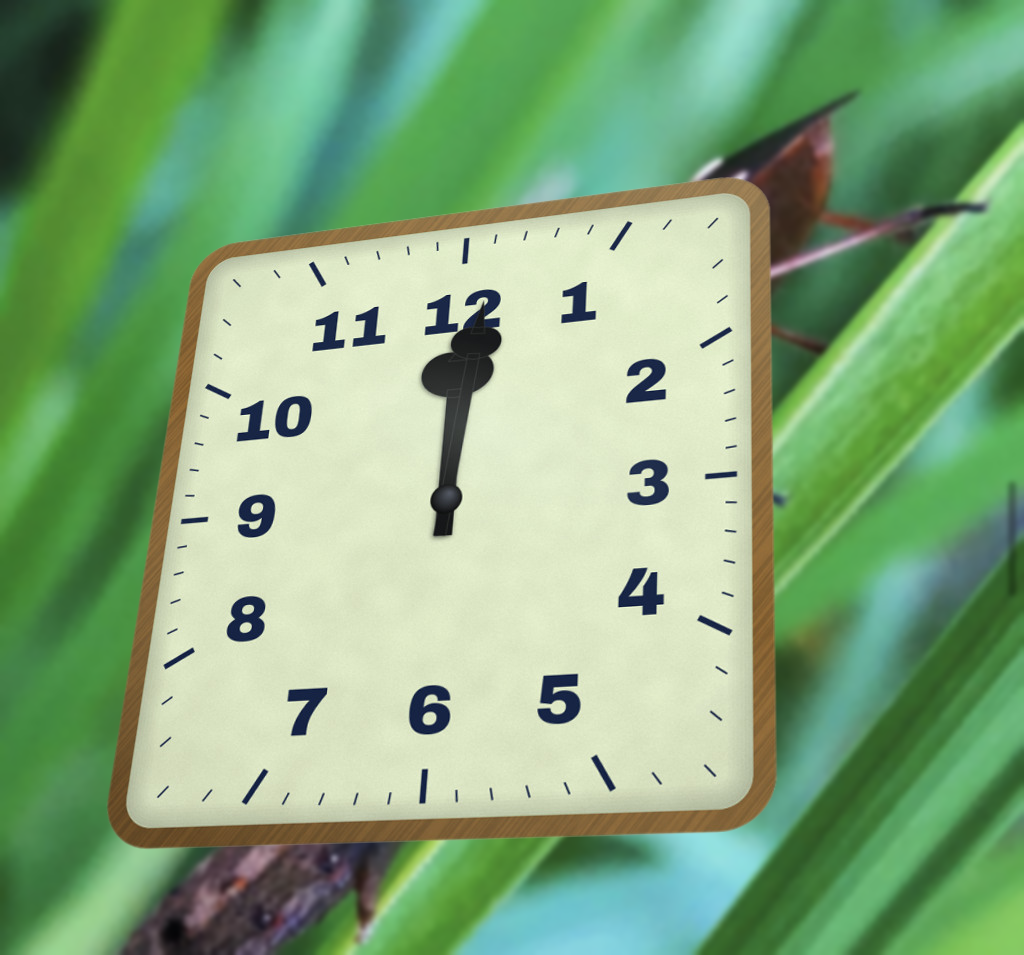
12:01
